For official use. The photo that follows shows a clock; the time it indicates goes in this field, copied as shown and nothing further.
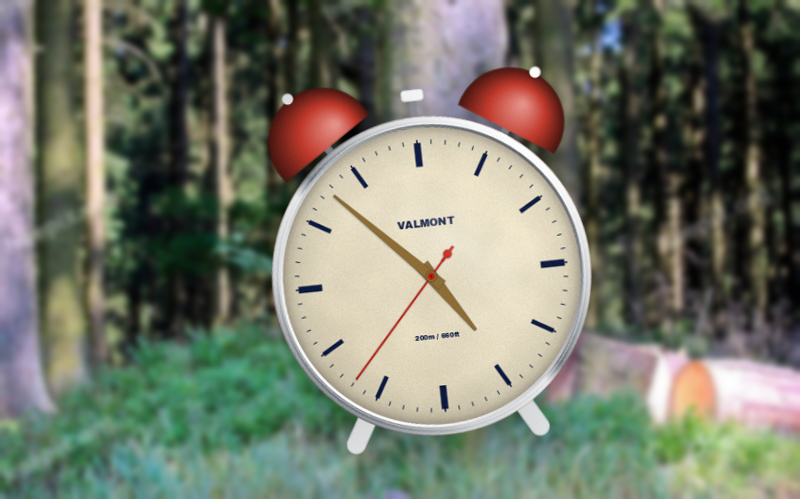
4:52:37
